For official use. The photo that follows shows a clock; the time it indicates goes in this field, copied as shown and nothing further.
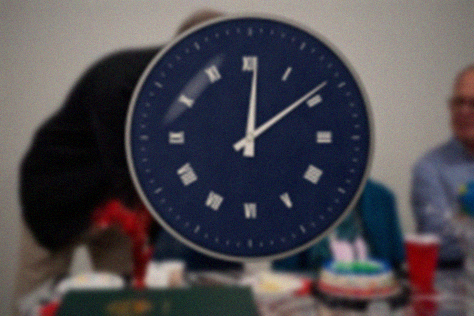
12:09
